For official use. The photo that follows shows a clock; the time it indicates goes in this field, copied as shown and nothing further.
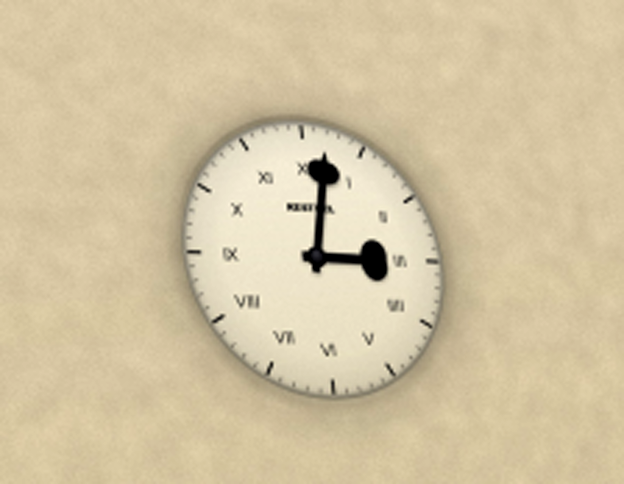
3:02
